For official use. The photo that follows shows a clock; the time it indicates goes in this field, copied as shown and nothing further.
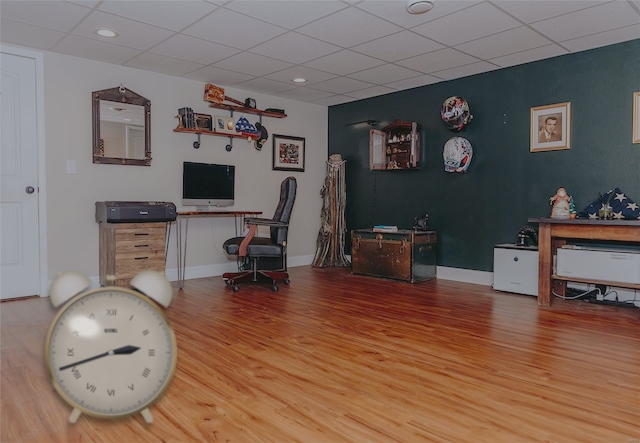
2:42
